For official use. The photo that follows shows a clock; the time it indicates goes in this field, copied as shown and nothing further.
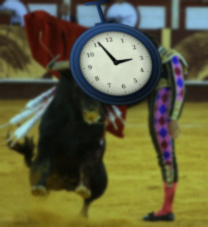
2:56
